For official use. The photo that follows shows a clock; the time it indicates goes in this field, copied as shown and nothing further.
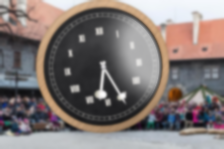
6:26
